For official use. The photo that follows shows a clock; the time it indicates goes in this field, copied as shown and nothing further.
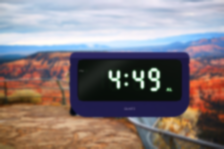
4:49
